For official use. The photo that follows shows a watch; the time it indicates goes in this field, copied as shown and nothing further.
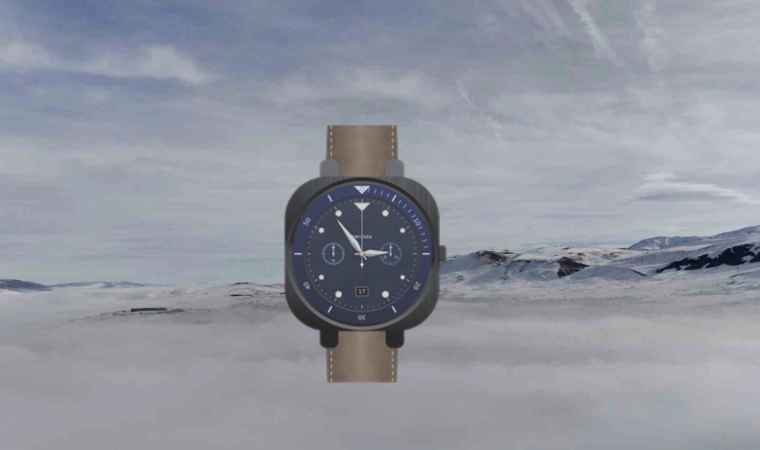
2:54
